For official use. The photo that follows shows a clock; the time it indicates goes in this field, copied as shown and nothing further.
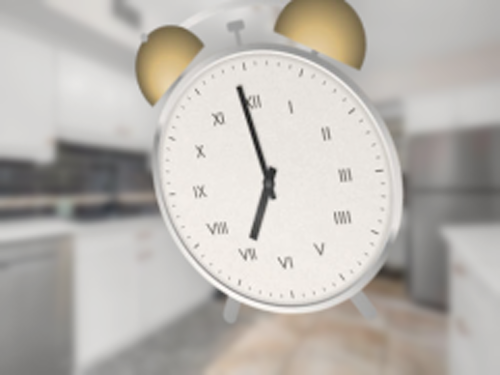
6:59
